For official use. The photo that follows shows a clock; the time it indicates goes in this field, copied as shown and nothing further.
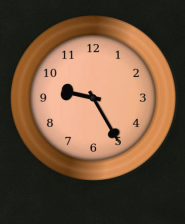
9:25
